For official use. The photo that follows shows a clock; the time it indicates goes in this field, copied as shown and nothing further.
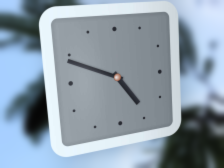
4:49
